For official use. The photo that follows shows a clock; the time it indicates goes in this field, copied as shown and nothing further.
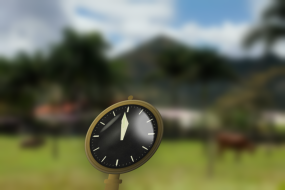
11:59
